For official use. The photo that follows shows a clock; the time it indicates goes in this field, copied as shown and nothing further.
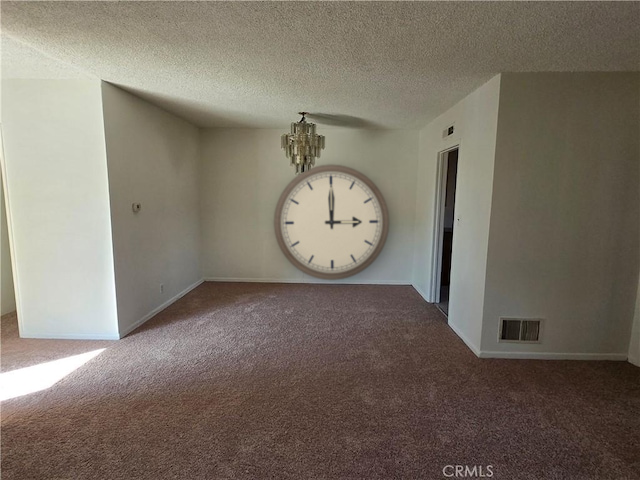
3:00
